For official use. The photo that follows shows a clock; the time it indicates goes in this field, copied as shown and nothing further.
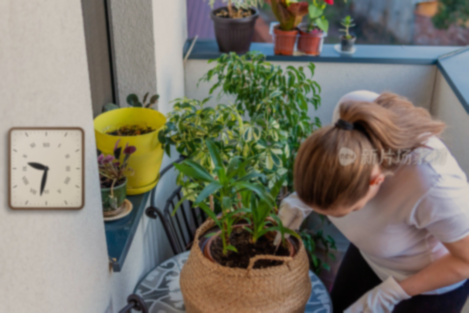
9:32
